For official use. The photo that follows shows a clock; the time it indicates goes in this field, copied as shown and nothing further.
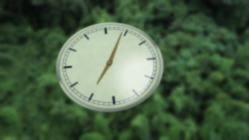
7:04
